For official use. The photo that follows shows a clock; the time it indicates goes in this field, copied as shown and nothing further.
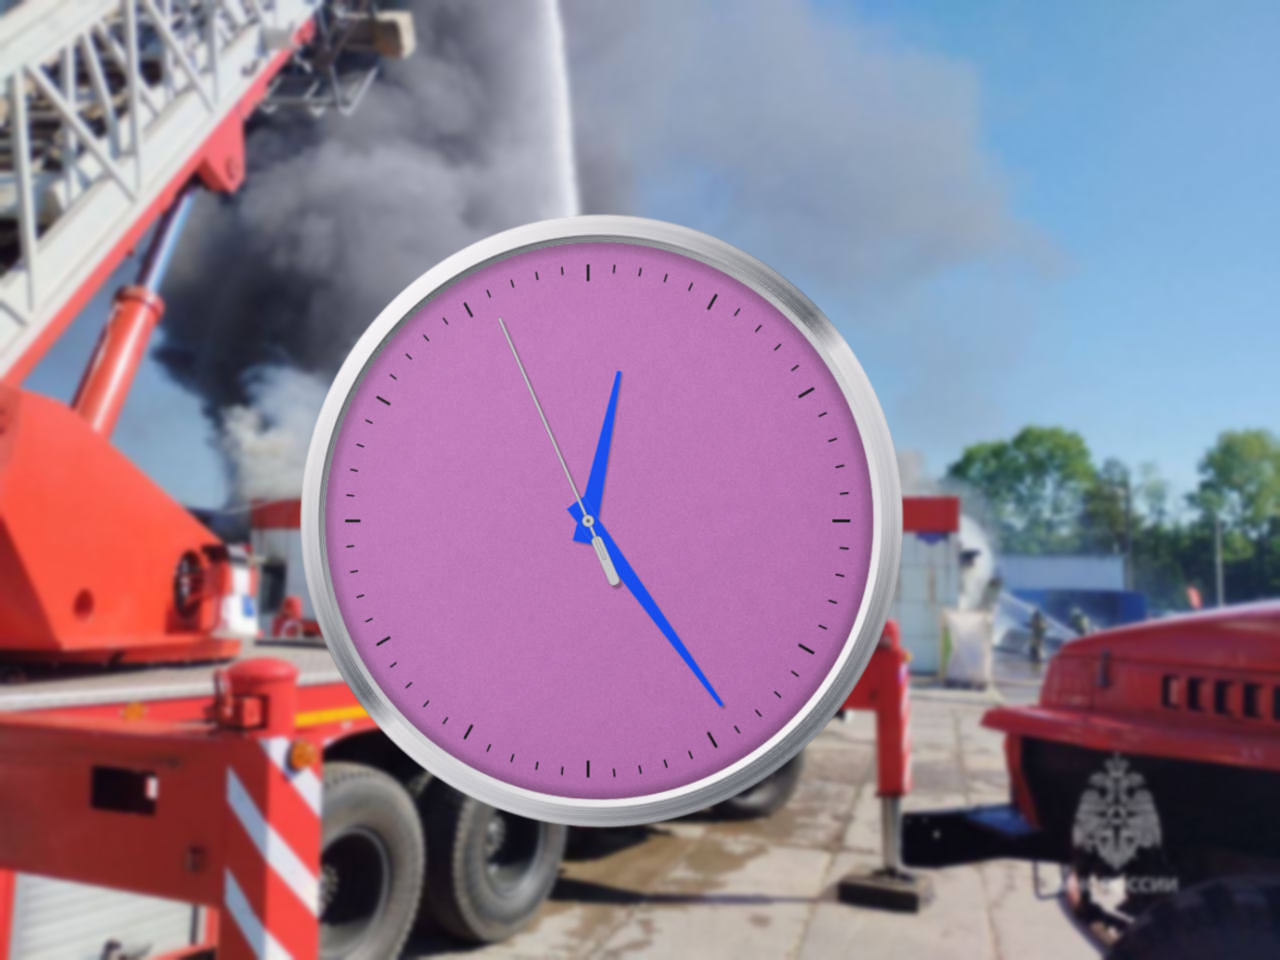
12:23:56
